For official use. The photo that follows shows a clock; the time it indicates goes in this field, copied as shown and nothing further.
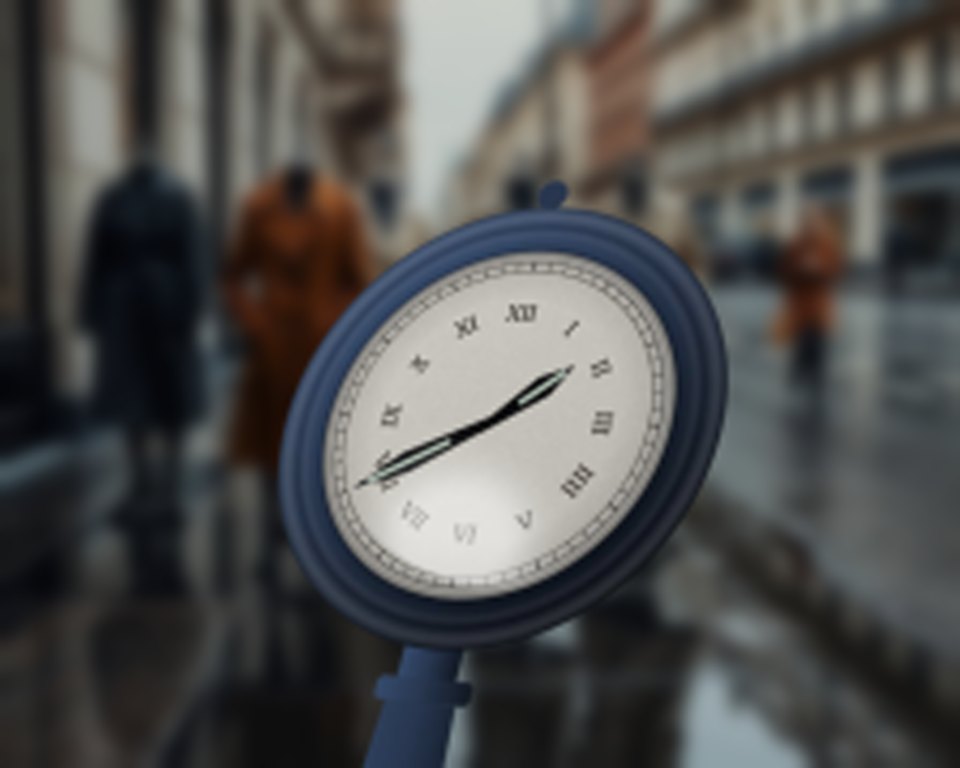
1:40
